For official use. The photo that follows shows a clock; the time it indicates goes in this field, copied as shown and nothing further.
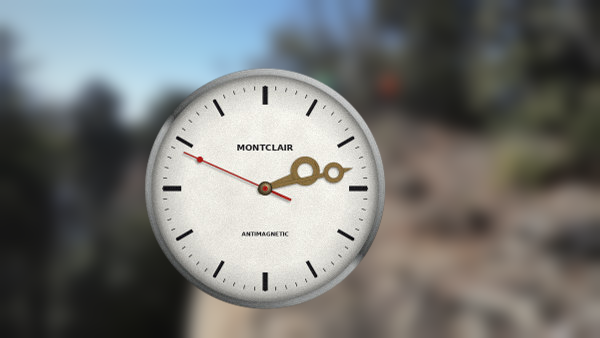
2:12:49
